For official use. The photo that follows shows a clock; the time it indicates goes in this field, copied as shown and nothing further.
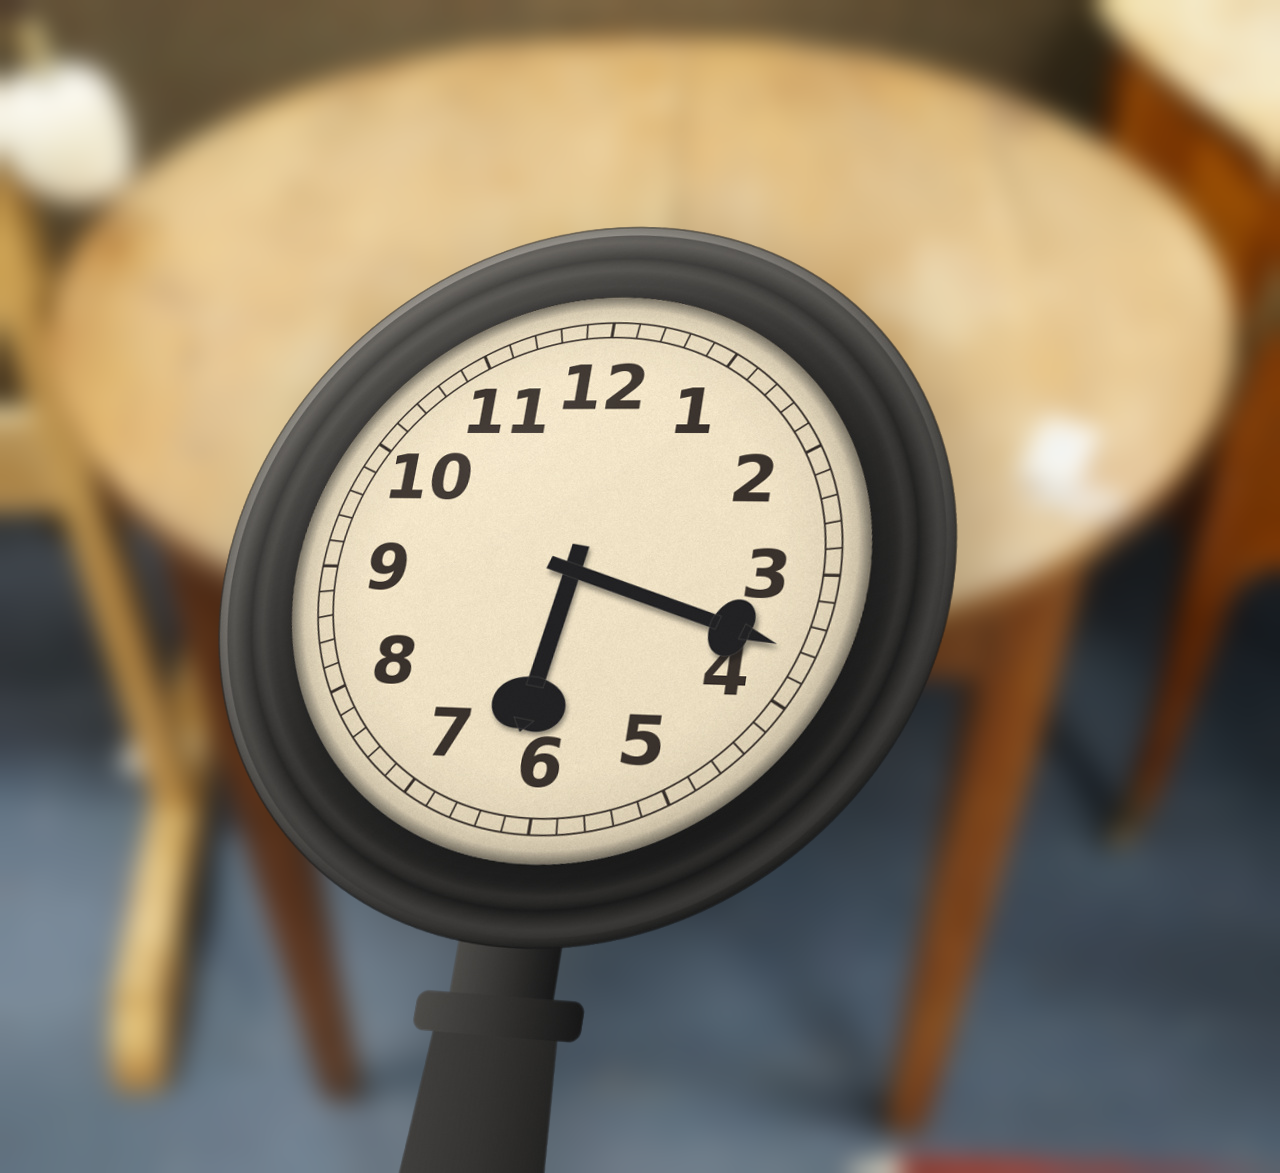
6:18
